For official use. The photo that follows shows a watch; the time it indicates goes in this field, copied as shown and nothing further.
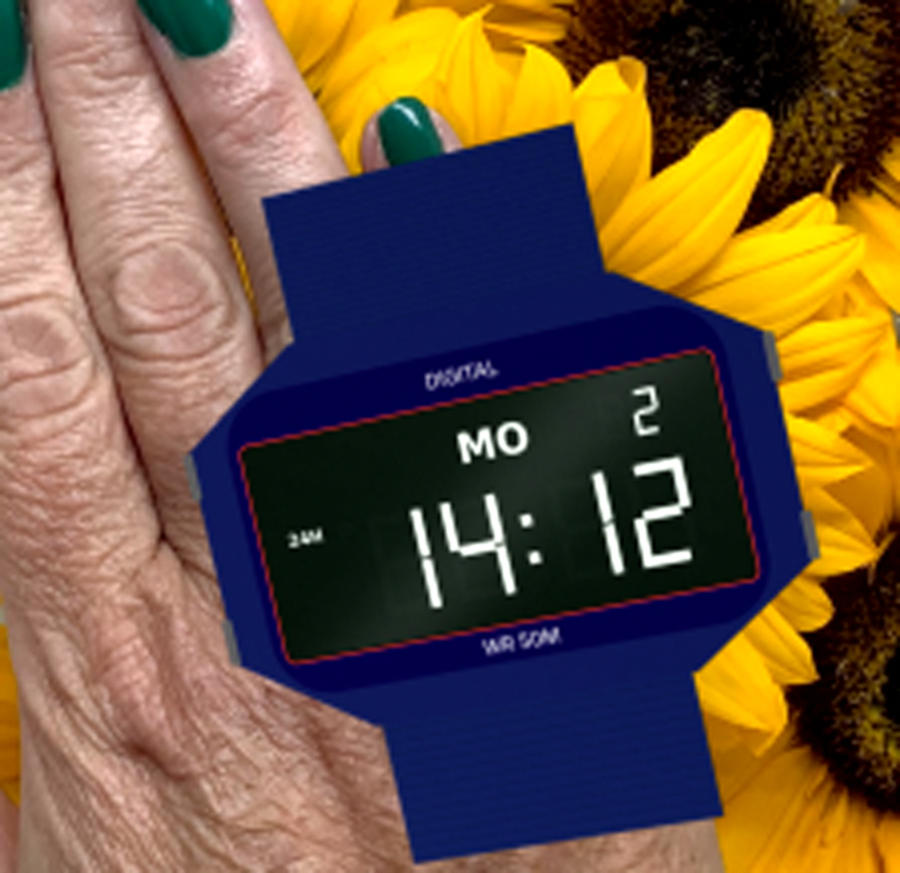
14:12
